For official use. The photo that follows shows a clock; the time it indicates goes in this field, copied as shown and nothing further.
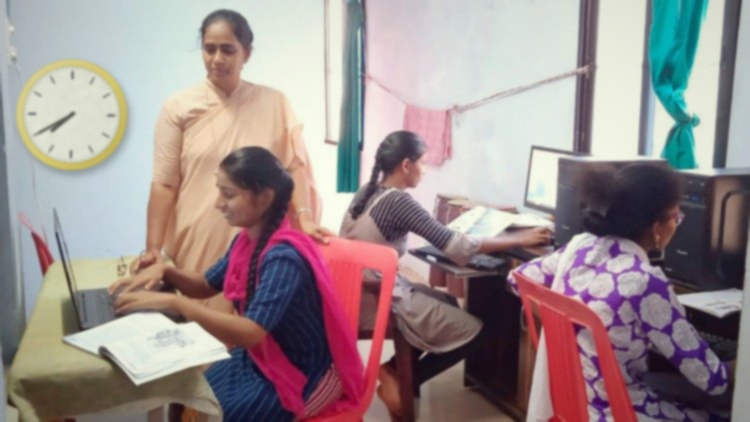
7:40
